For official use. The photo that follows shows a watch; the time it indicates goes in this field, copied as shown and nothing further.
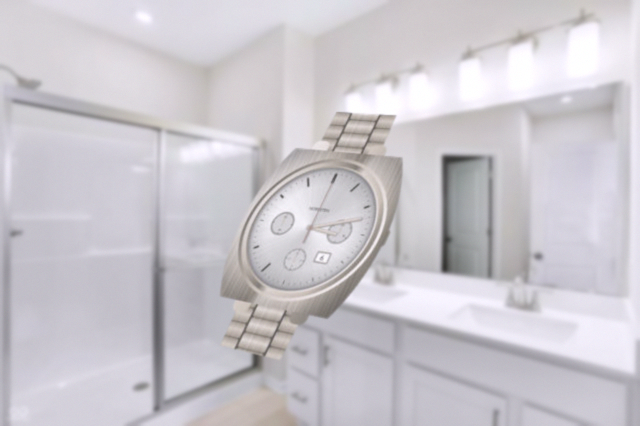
3:12
